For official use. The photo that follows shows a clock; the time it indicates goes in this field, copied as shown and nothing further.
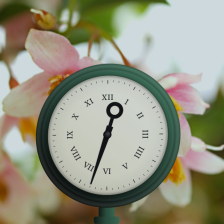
12:33
